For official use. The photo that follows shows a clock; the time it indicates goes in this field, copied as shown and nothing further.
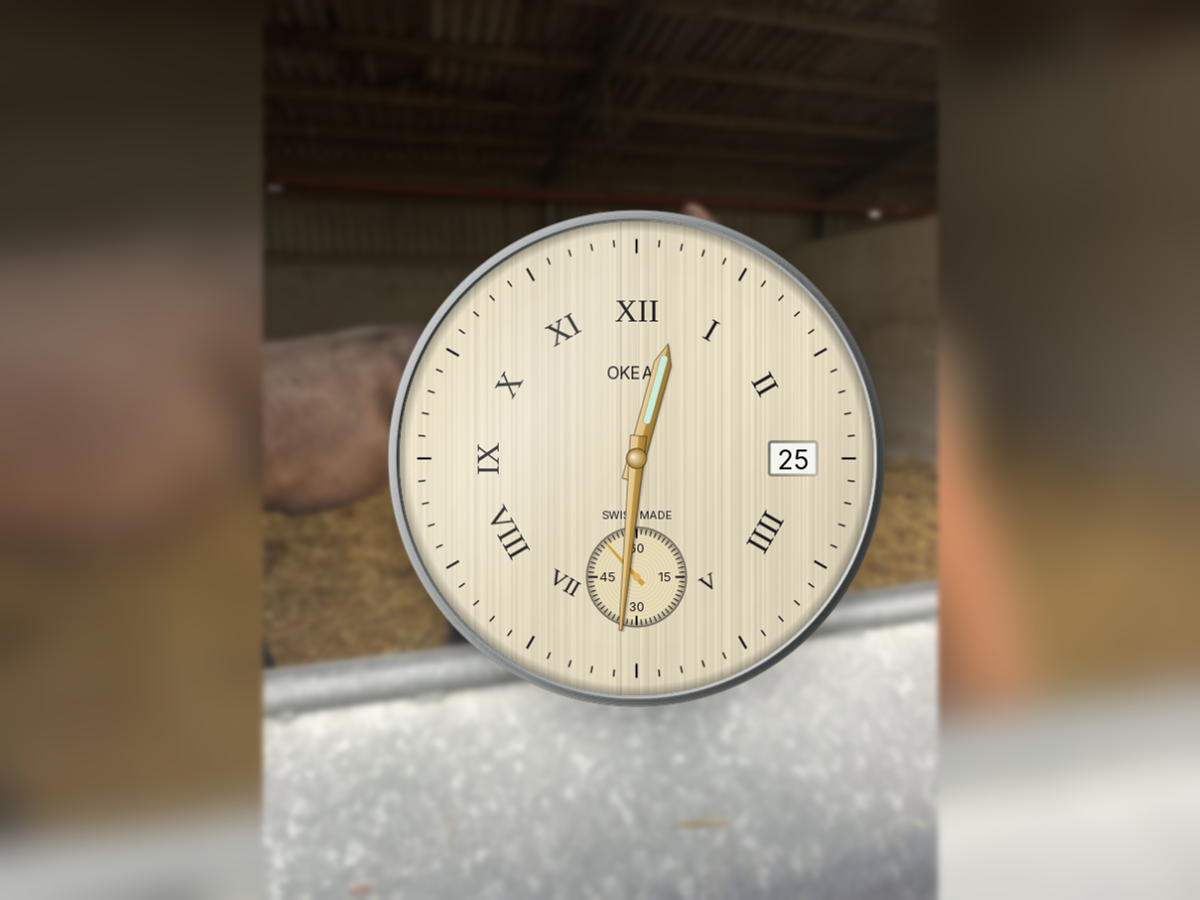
12:30:53
